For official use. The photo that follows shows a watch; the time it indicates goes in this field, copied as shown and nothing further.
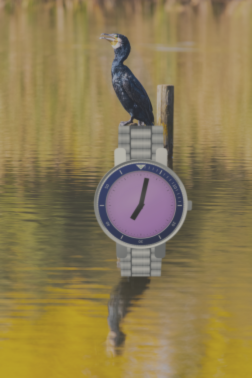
7:02
